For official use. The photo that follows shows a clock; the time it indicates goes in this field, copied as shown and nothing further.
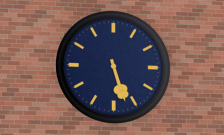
5:27
